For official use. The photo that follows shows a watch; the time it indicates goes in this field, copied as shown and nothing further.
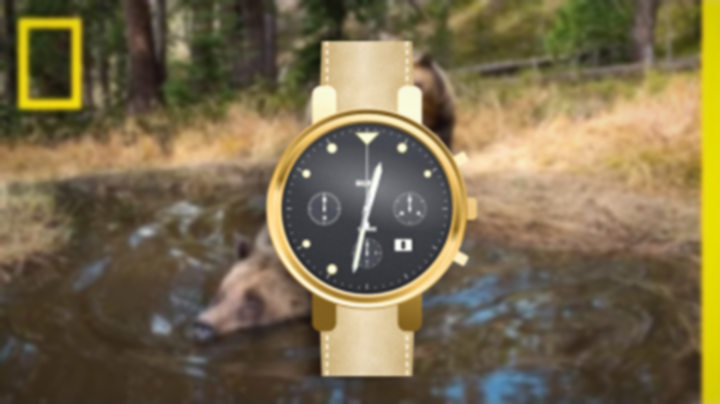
12:32
